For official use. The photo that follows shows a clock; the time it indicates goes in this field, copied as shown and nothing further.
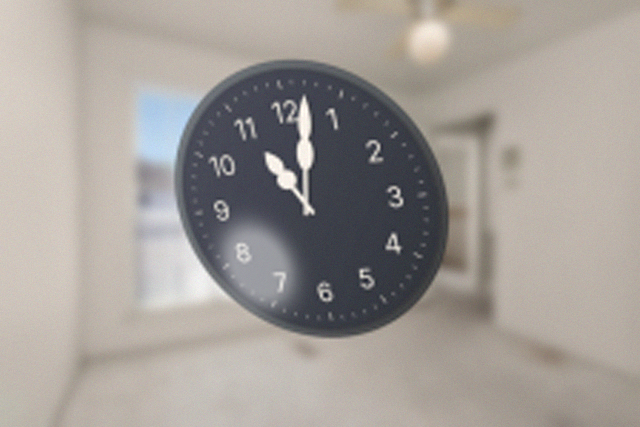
11:02
